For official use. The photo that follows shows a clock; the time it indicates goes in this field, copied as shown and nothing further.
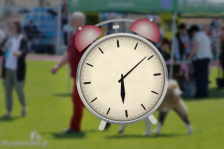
6:09
